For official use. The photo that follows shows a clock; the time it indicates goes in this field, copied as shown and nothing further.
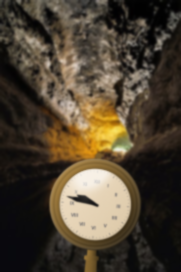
9:47
